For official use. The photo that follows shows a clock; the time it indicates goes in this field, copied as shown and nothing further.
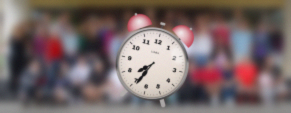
7:34
